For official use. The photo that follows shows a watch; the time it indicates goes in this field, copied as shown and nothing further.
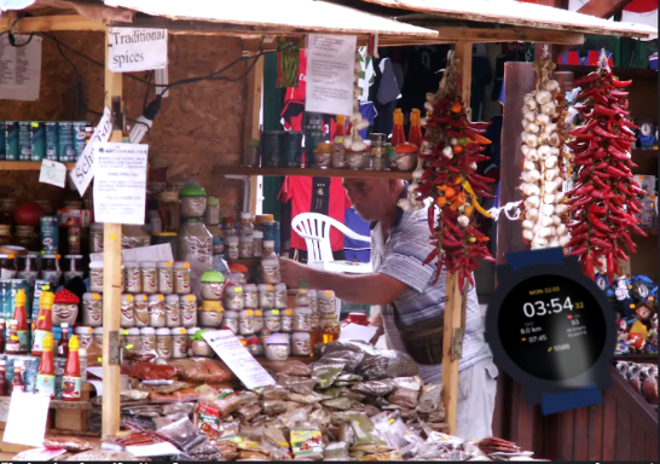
3:54
